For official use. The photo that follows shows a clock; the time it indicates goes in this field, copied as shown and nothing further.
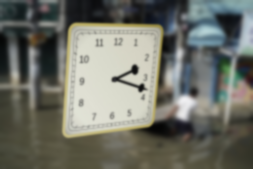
2:18
